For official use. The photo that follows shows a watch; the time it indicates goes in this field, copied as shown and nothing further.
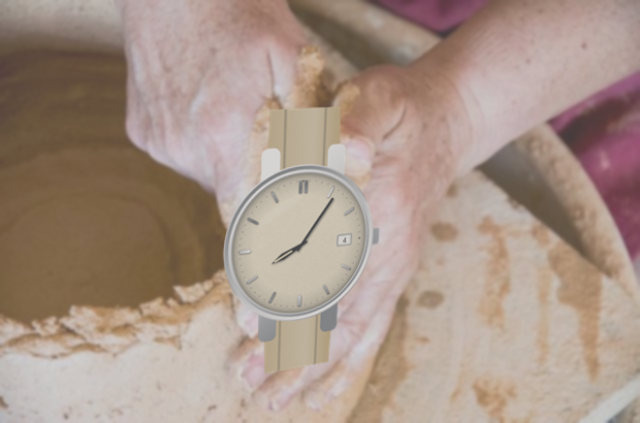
8:06
